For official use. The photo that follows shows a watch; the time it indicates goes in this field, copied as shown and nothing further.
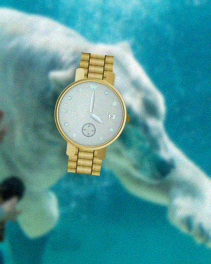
4:00
